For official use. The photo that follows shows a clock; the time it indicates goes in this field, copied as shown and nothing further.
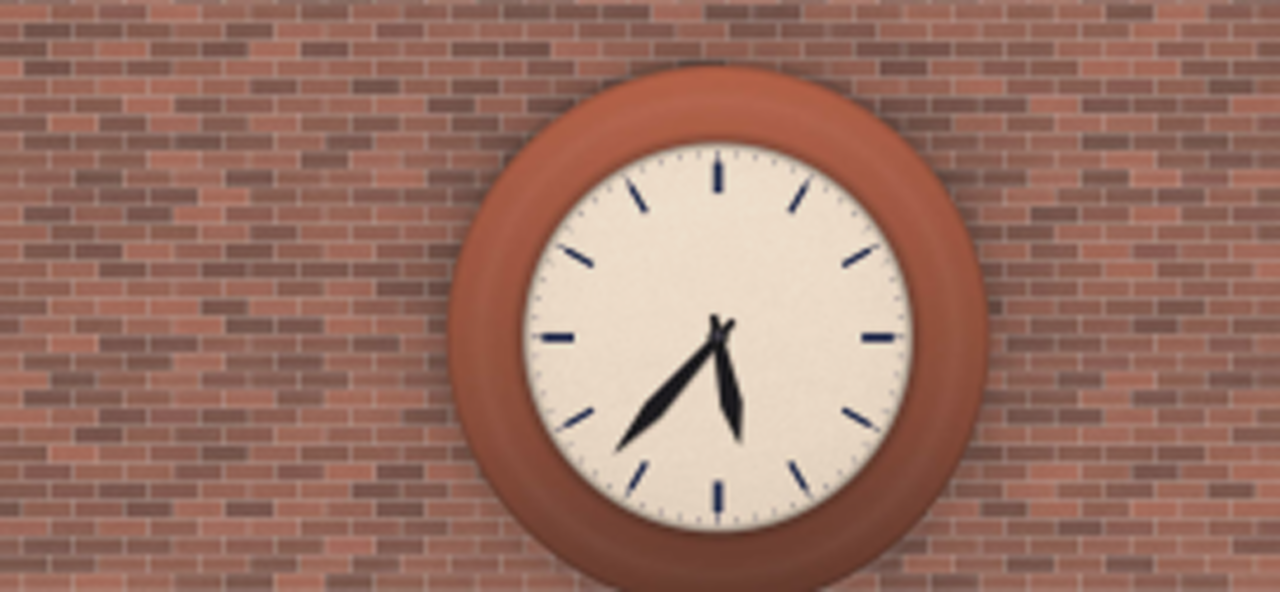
5:37
